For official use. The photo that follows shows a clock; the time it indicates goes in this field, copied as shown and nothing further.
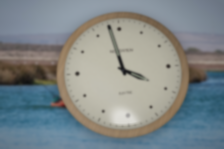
3:58
